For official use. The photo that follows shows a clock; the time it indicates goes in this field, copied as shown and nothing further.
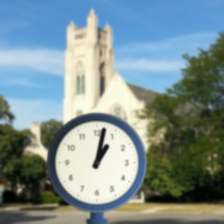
1:02
